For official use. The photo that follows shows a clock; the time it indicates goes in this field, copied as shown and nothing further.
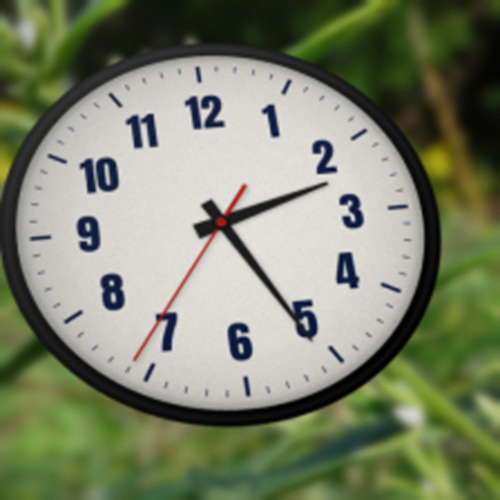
2:25:36
